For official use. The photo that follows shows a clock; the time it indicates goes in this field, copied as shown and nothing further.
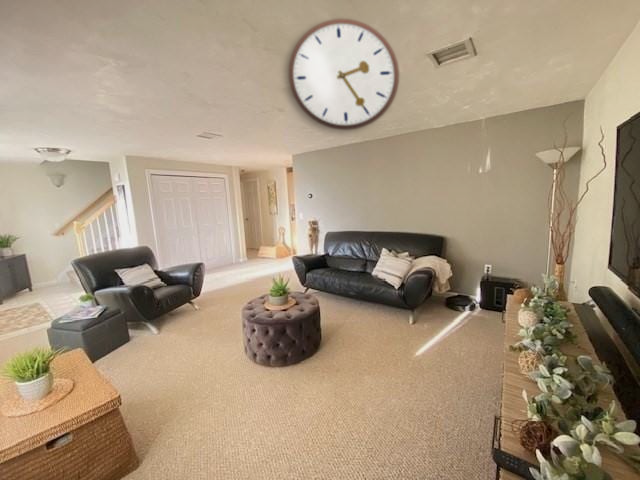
2:25
